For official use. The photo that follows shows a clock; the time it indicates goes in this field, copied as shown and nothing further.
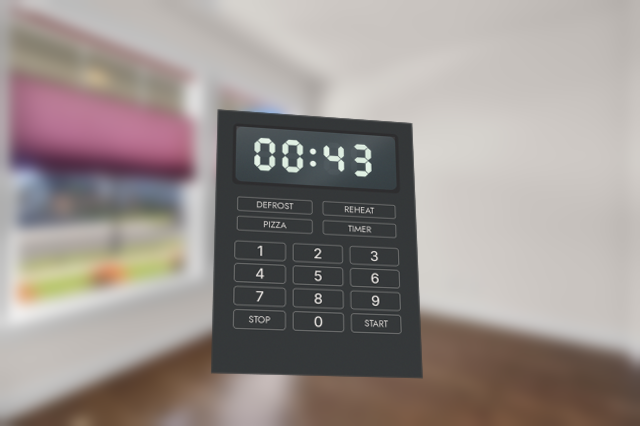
0:43
